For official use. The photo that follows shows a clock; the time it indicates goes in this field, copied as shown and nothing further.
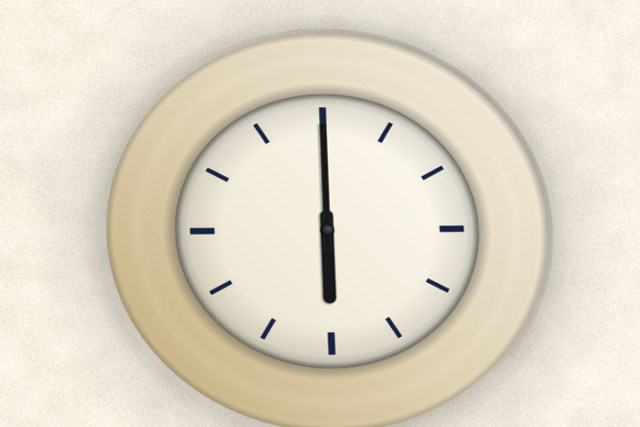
6:00
